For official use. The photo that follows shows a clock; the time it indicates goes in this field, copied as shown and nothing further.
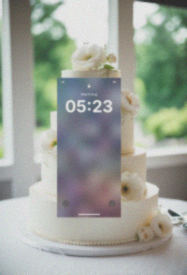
5:23
